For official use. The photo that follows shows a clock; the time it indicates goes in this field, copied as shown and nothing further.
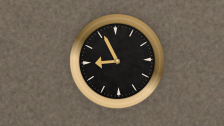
8:56
